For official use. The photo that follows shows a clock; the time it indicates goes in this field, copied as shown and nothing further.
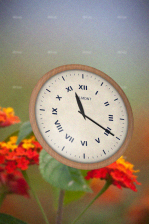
11:20
